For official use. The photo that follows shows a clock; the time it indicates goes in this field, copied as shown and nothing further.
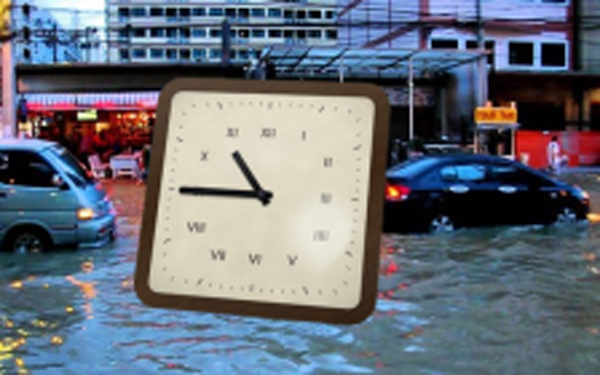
10:45
